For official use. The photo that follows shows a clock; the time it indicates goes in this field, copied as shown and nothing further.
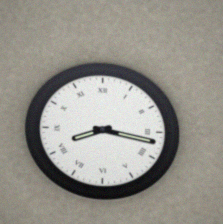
8:17
